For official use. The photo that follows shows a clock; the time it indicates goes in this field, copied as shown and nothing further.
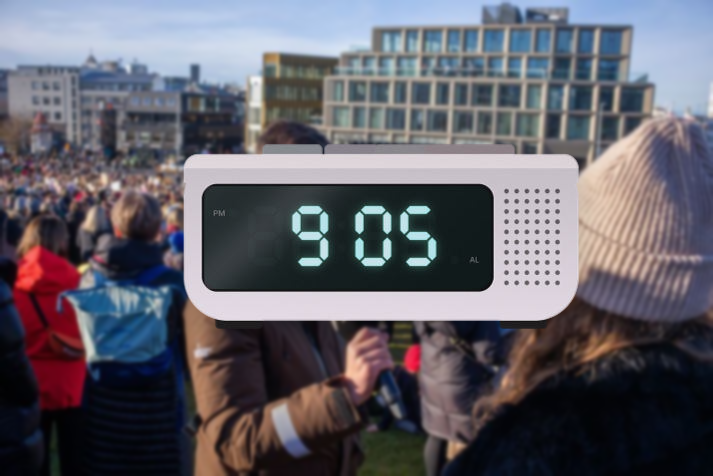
9:05
